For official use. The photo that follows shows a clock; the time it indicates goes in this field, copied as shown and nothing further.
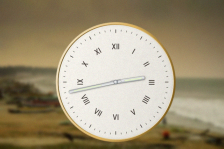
2:43
